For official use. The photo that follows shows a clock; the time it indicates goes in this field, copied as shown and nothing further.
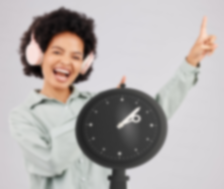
2:07
